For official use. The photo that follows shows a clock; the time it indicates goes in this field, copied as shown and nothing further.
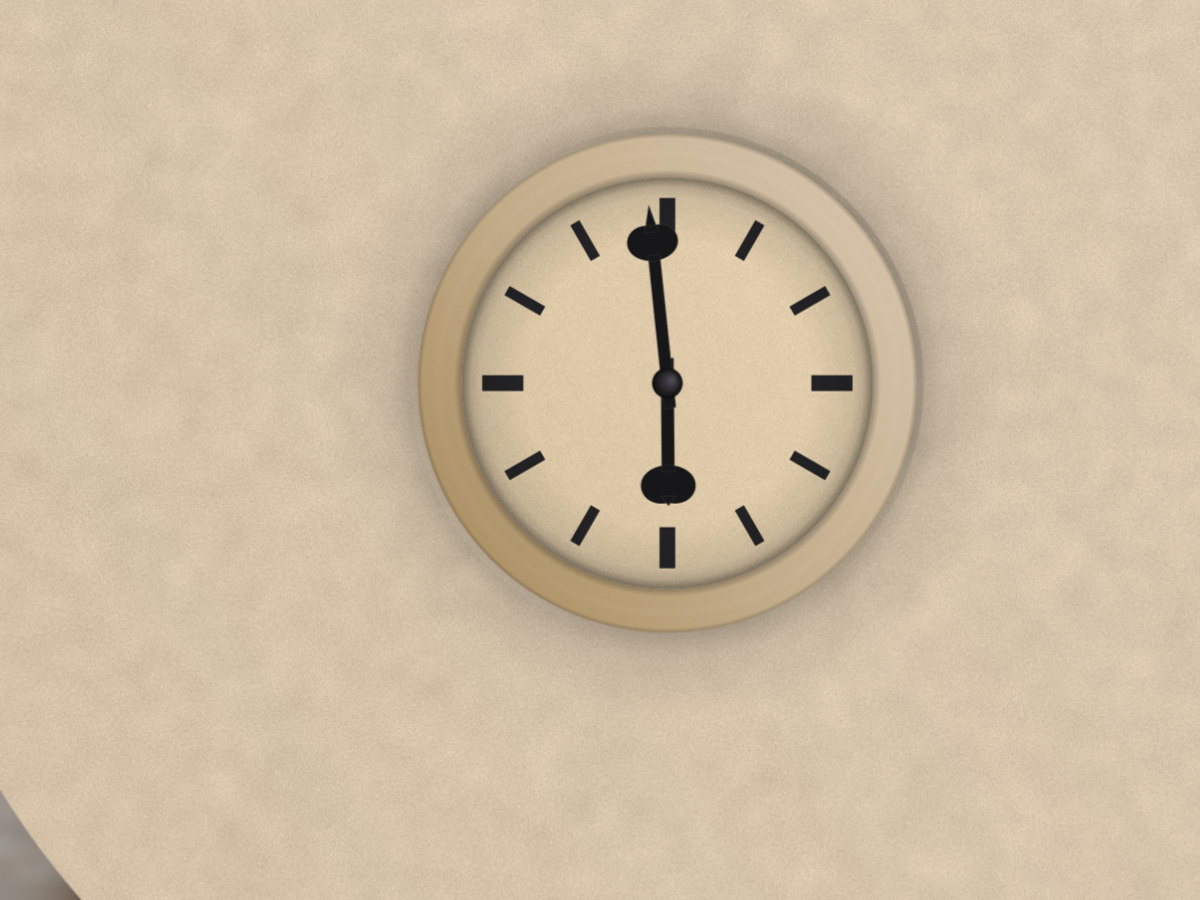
5:59
